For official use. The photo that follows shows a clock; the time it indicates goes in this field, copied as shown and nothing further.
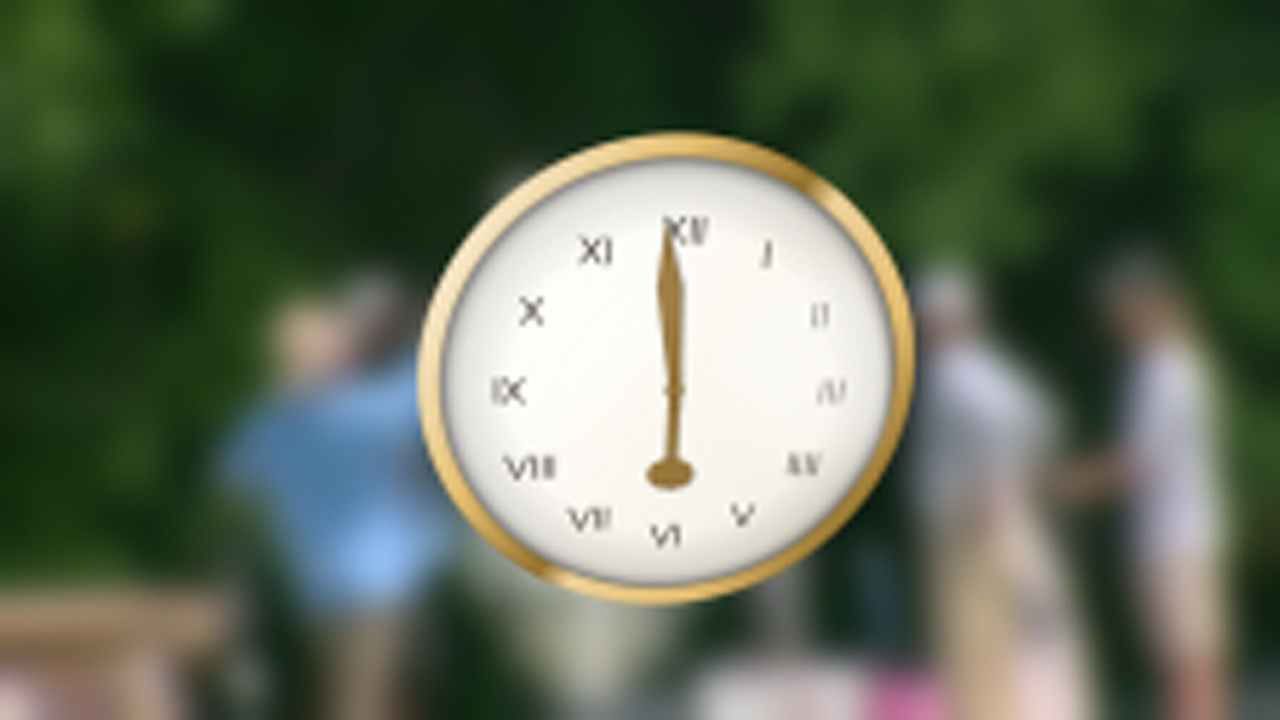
5:59
